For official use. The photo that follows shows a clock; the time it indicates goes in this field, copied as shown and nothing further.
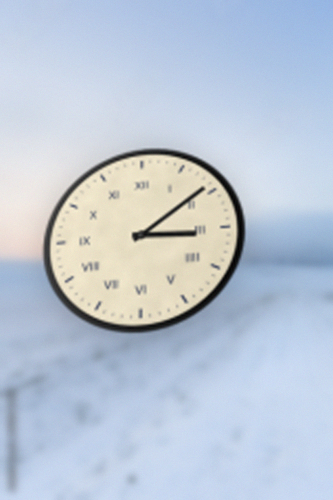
3:09
